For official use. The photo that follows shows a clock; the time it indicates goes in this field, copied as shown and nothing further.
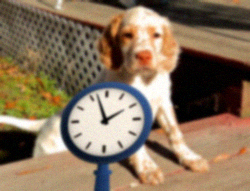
1:57
